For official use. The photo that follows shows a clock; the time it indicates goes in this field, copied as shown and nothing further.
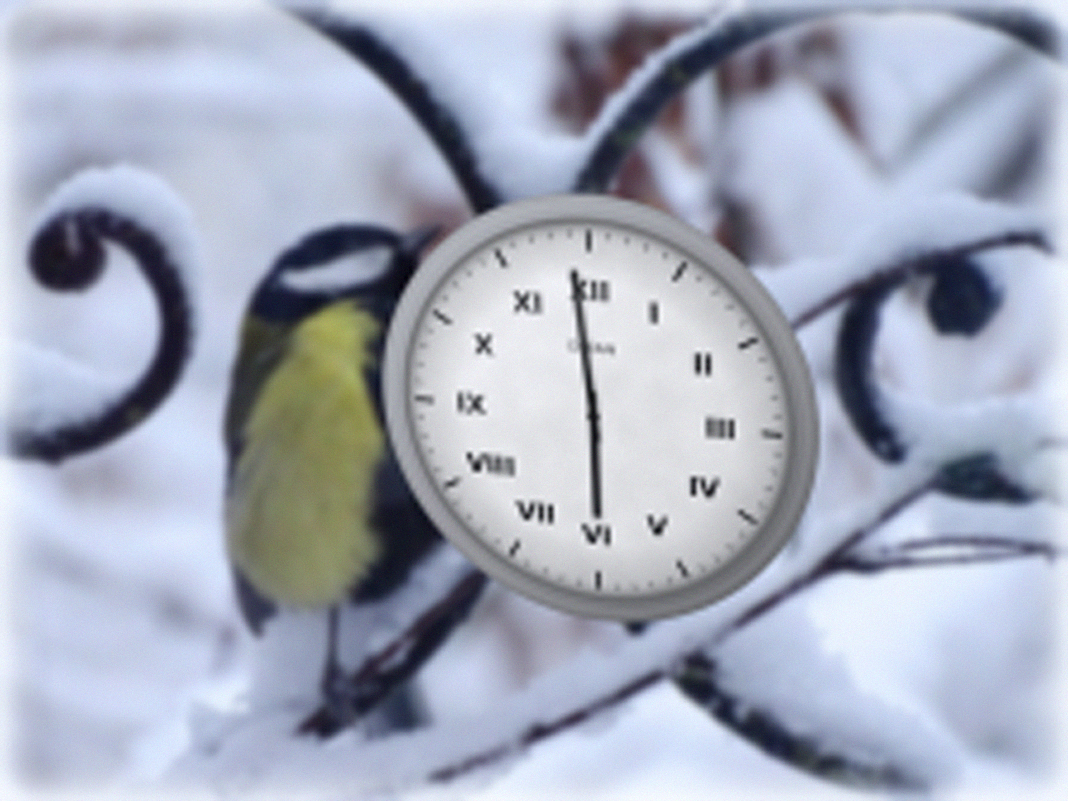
5:59
